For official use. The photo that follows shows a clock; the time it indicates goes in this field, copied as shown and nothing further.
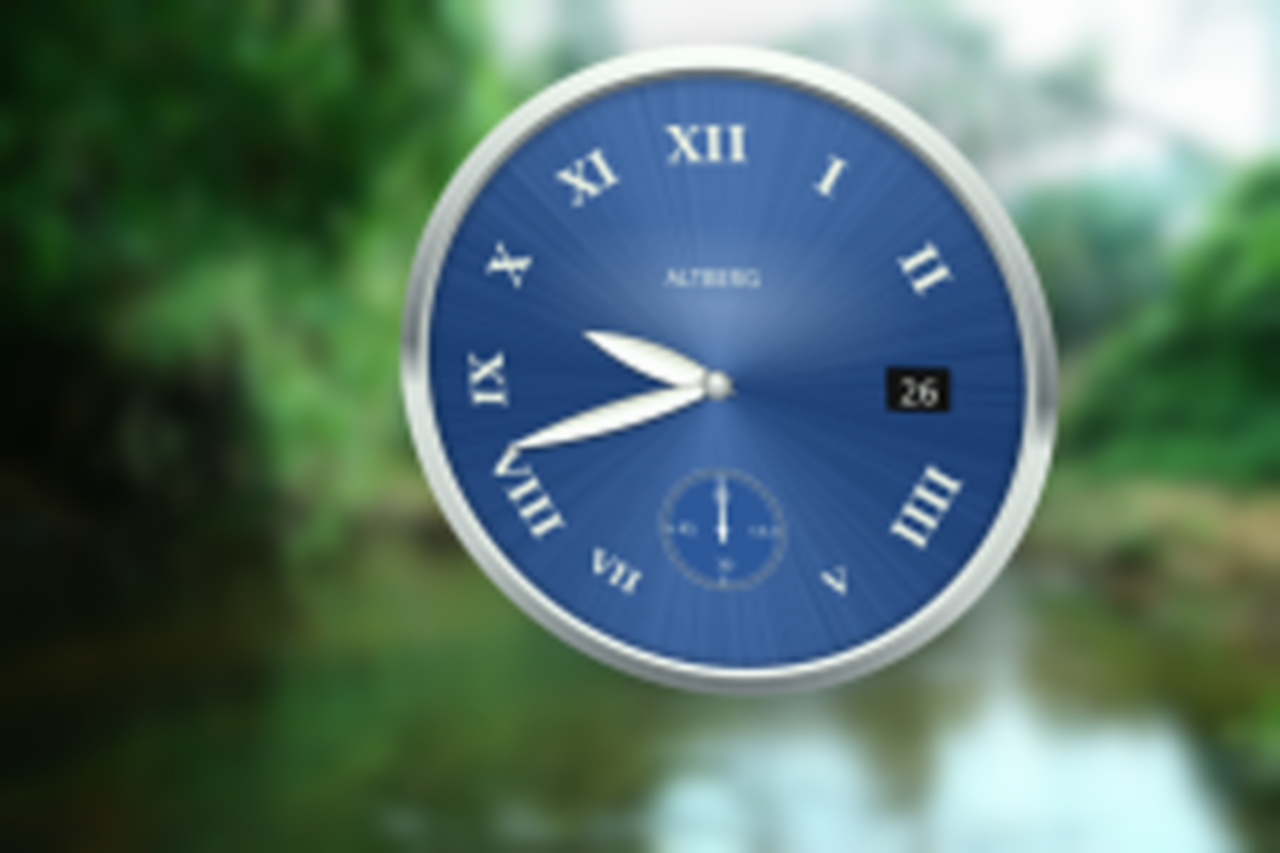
9:42
